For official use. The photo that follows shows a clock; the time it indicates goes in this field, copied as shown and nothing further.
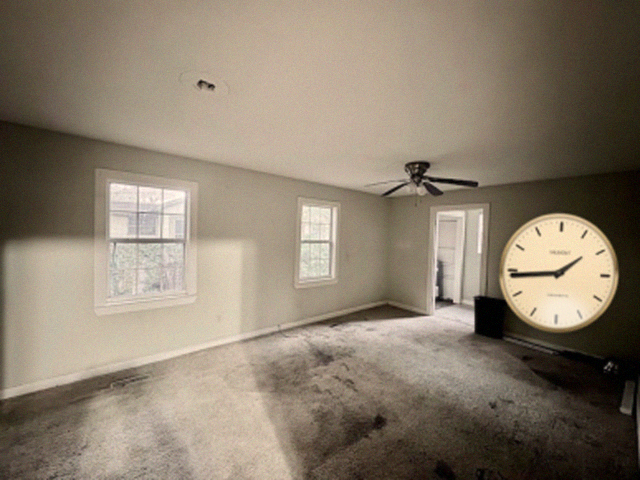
1:44
